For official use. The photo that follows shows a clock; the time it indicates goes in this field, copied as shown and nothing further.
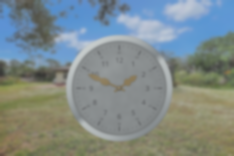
1:49
